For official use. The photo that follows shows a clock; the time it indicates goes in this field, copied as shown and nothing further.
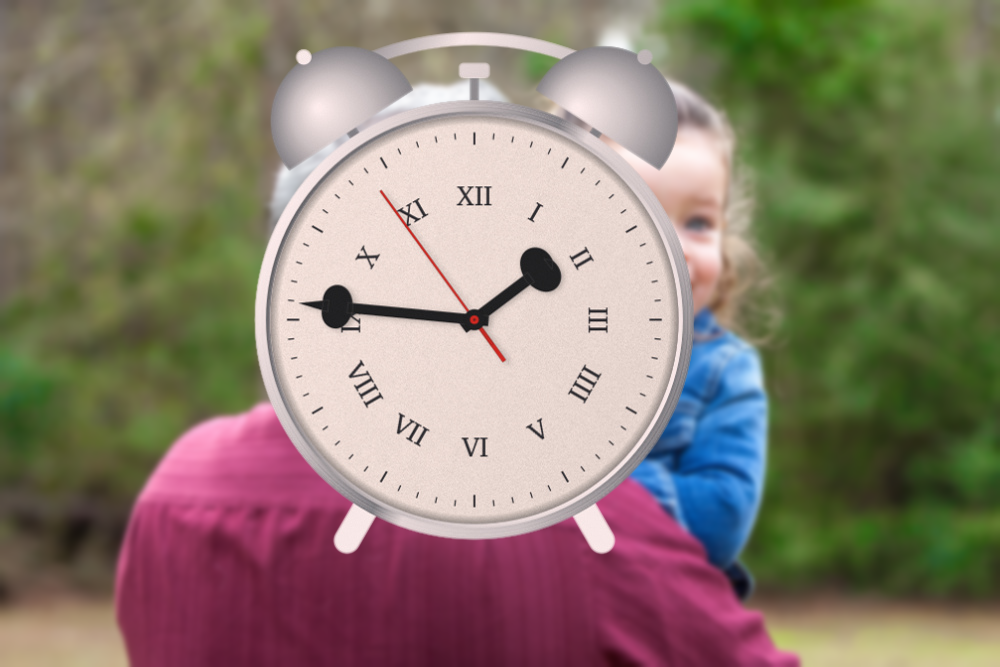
1:45:54
